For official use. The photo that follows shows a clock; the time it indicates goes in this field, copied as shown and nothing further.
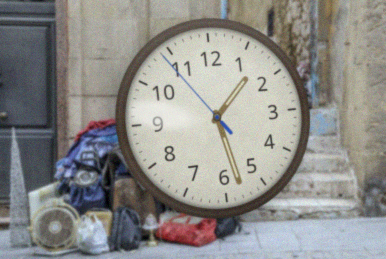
1:27:54
